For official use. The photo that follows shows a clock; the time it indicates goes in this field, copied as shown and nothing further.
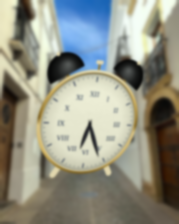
6:26
